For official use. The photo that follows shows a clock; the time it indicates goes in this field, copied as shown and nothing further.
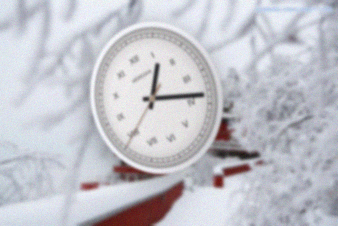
1:18:40
